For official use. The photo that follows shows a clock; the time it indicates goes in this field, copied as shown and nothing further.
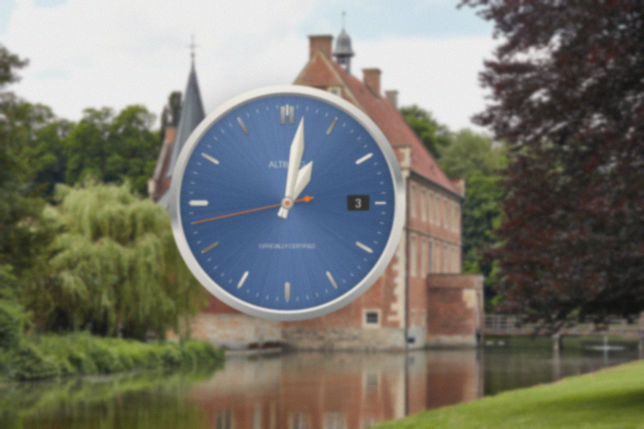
1:01:43
